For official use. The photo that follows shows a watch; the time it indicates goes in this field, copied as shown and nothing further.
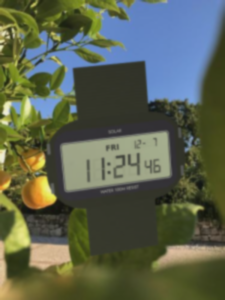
11:24:46
